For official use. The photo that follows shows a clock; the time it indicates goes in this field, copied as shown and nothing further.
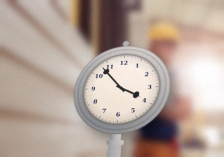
3:53
